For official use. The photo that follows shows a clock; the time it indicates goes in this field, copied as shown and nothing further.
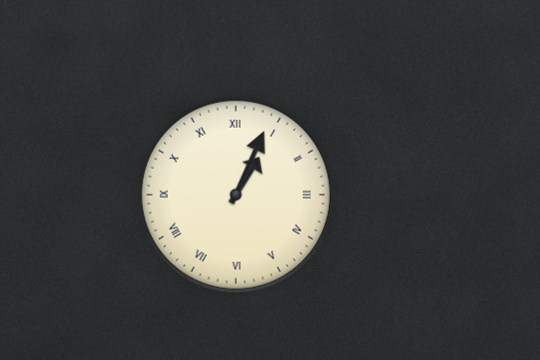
1:04
